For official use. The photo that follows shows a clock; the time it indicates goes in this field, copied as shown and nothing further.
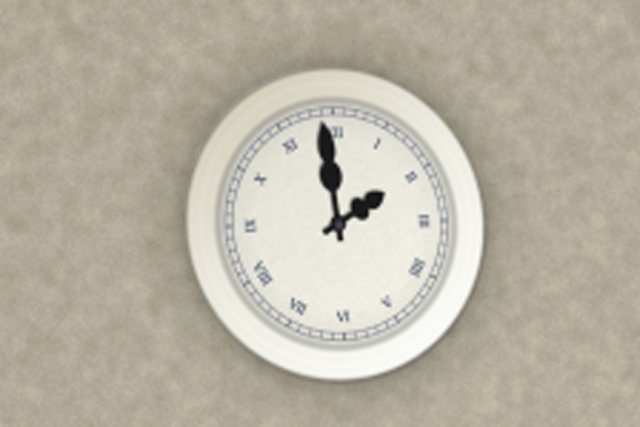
1:59
